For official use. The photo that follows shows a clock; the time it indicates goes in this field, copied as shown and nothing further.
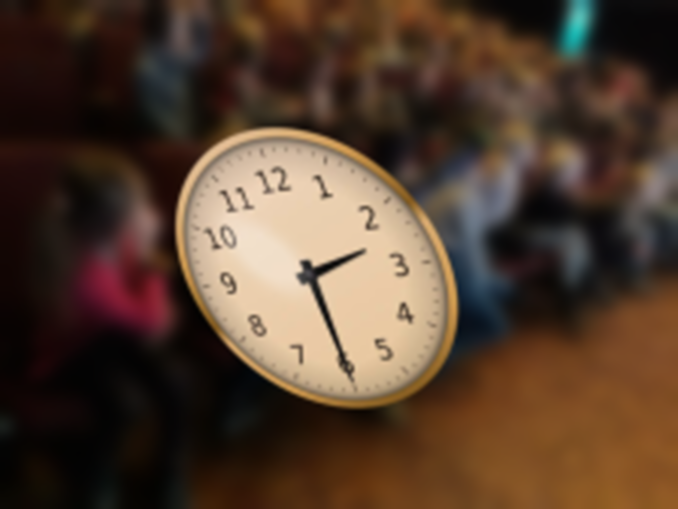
2:30
